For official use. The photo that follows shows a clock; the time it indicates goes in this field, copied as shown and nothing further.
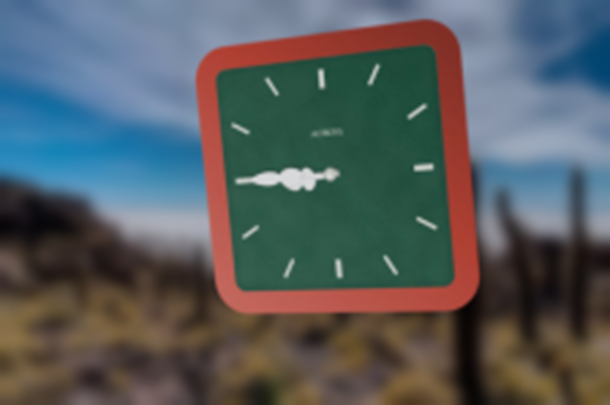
8:45
